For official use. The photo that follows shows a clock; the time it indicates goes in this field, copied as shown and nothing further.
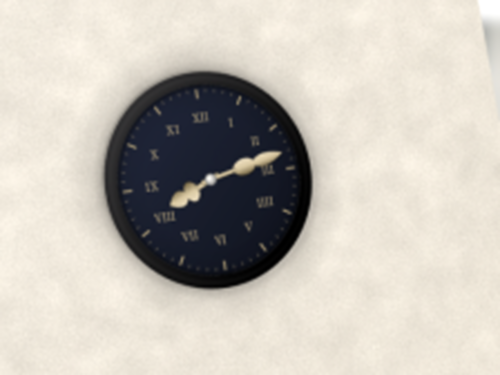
8:13
